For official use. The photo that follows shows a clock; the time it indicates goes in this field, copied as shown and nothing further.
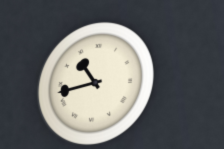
10:43
